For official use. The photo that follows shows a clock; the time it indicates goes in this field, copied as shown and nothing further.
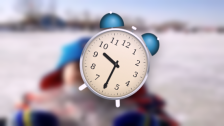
9:30
